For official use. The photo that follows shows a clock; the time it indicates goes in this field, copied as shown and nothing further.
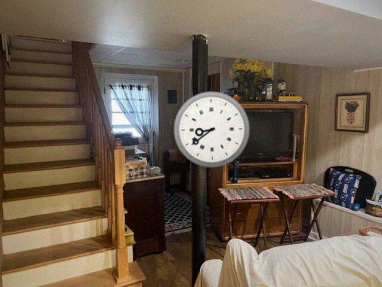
8:39
